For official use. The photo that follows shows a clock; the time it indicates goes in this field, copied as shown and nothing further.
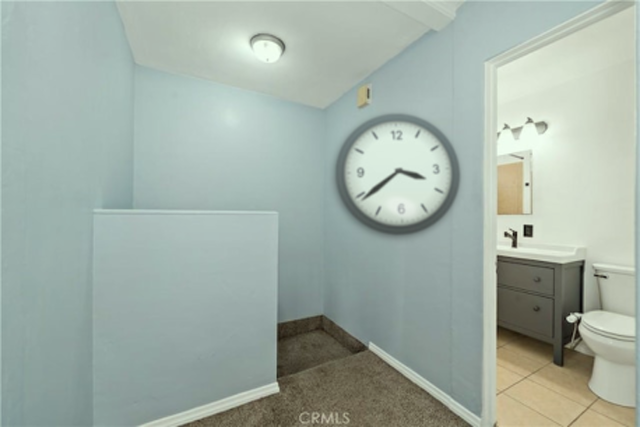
3:39
